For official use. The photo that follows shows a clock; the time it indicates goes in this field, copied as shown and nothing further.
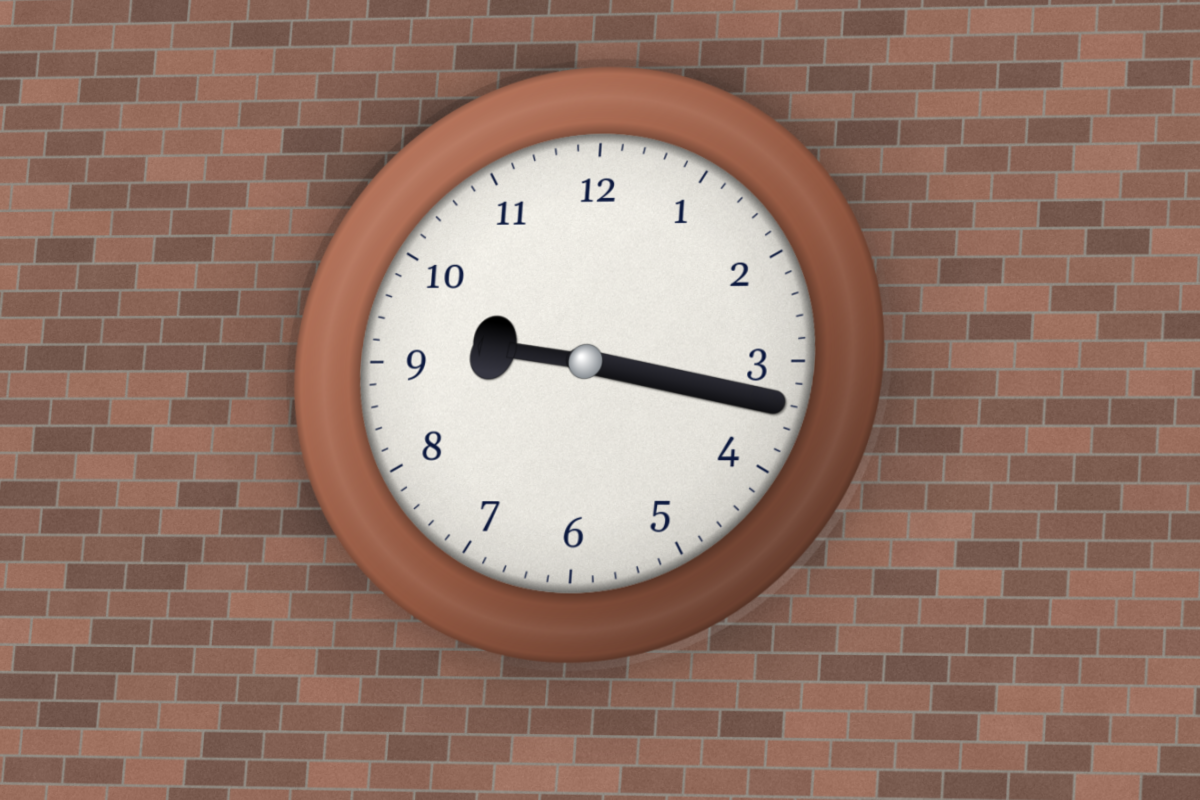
9:17
